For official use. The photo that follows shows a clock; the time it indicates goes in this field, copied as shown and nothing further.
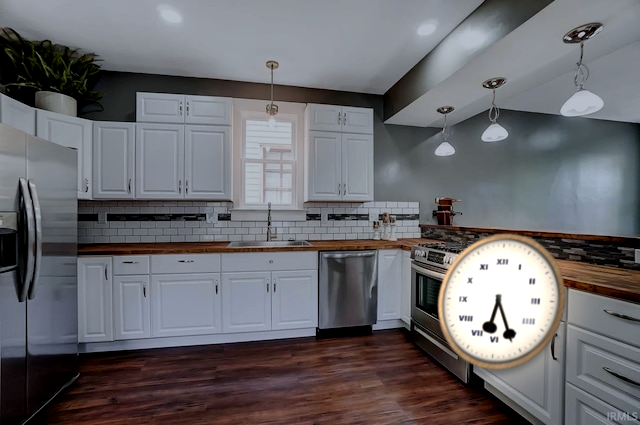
6:26
